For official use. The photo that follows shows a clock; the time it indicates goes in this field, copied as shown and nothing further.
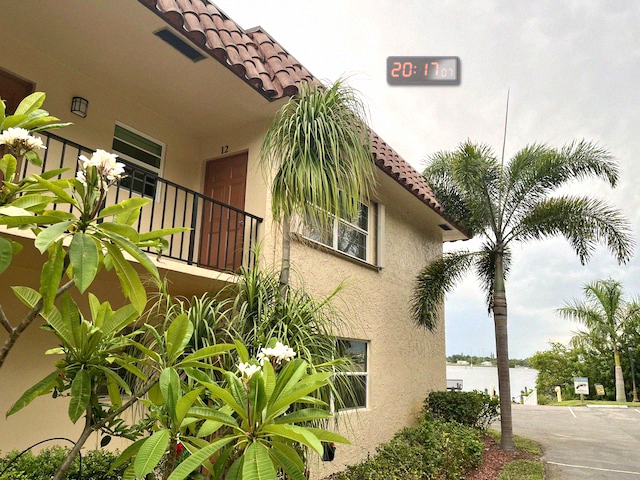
20:17:07
